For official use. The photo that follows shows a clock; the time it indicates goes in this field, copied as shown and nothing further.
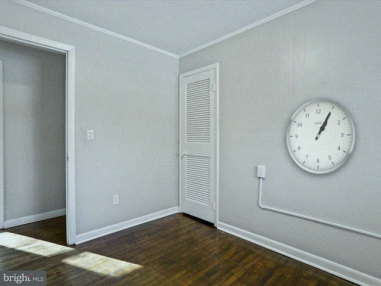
1:05
